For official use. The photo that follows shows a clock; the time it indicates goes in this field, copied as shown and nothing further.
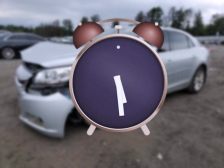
5:29
